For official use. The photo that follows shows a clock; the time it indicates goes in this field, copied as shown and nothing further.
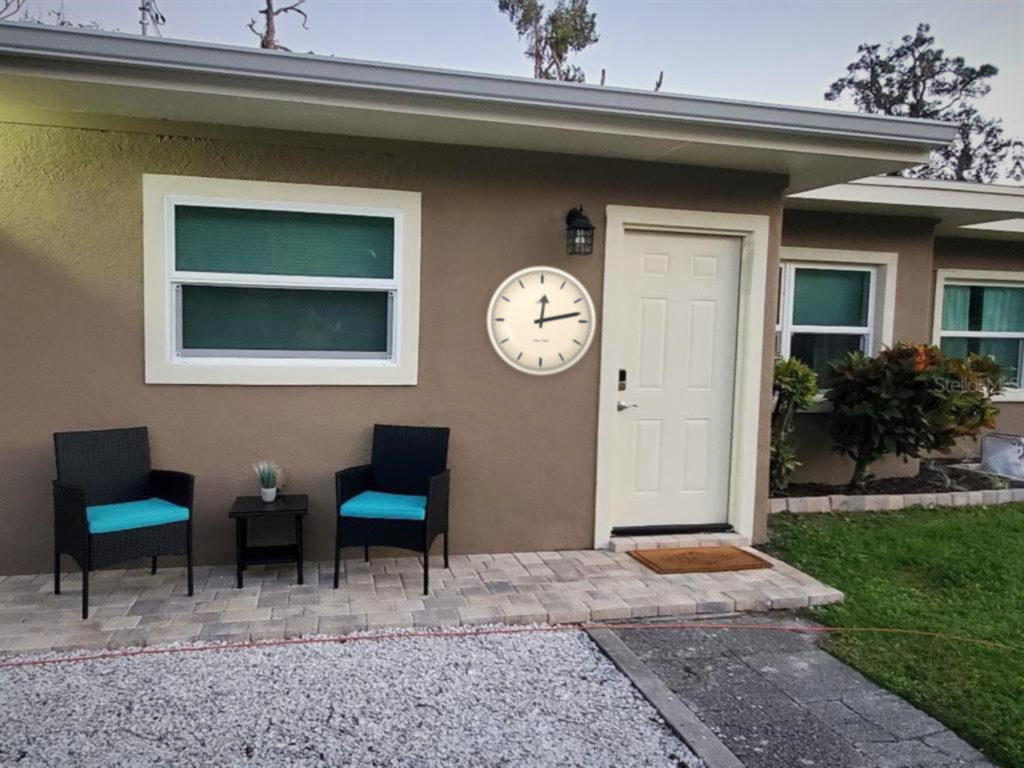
12:13
